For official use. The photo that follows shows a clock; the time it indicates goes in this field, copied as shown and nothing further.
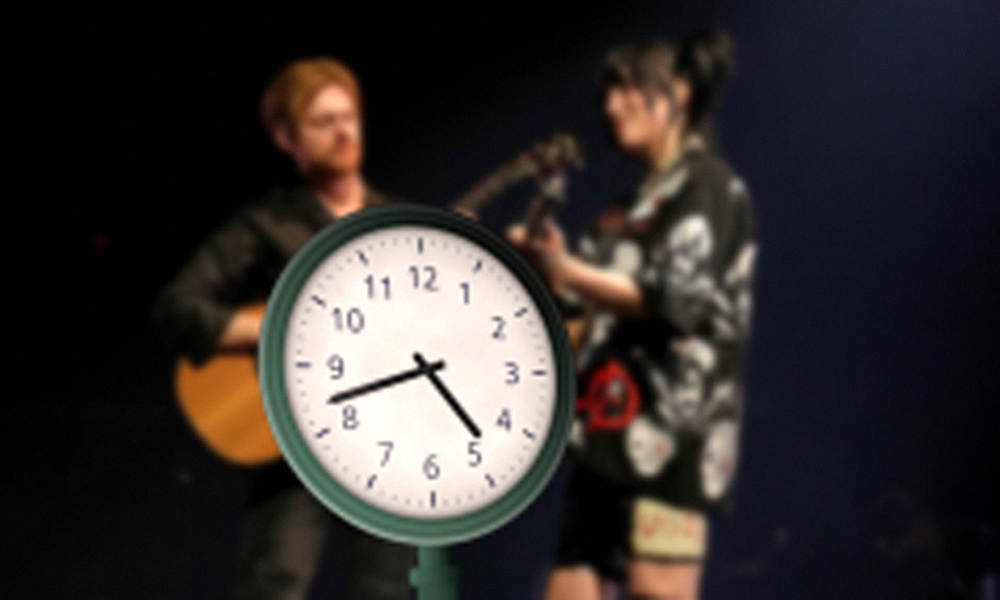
4:42
